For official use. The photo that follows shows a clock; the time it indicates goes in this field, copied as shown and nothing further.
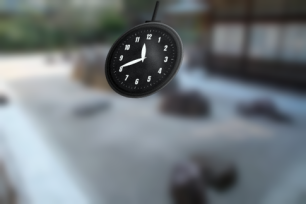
11:41
